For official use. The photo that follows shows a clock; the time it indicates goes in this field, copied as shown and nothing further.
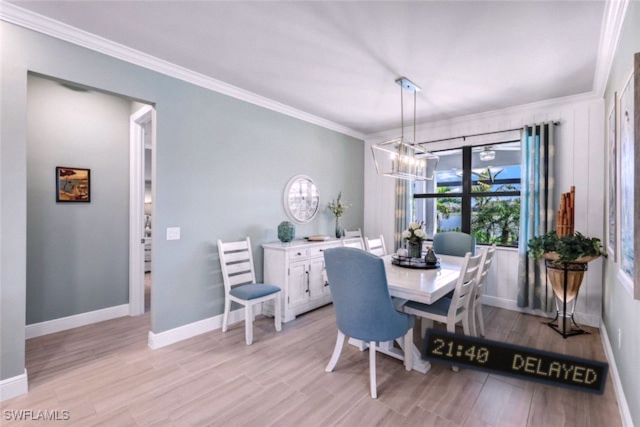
21:40
